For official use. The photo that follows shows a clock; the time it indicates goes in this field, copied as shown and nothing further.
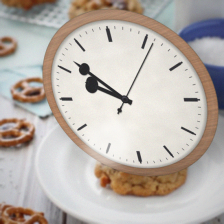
9:52:06
